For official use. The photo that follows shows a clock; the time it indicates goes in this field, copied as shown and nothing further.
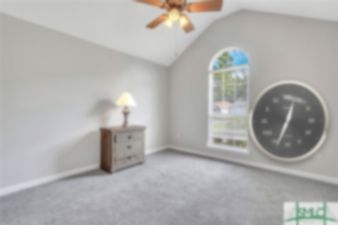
12:34
